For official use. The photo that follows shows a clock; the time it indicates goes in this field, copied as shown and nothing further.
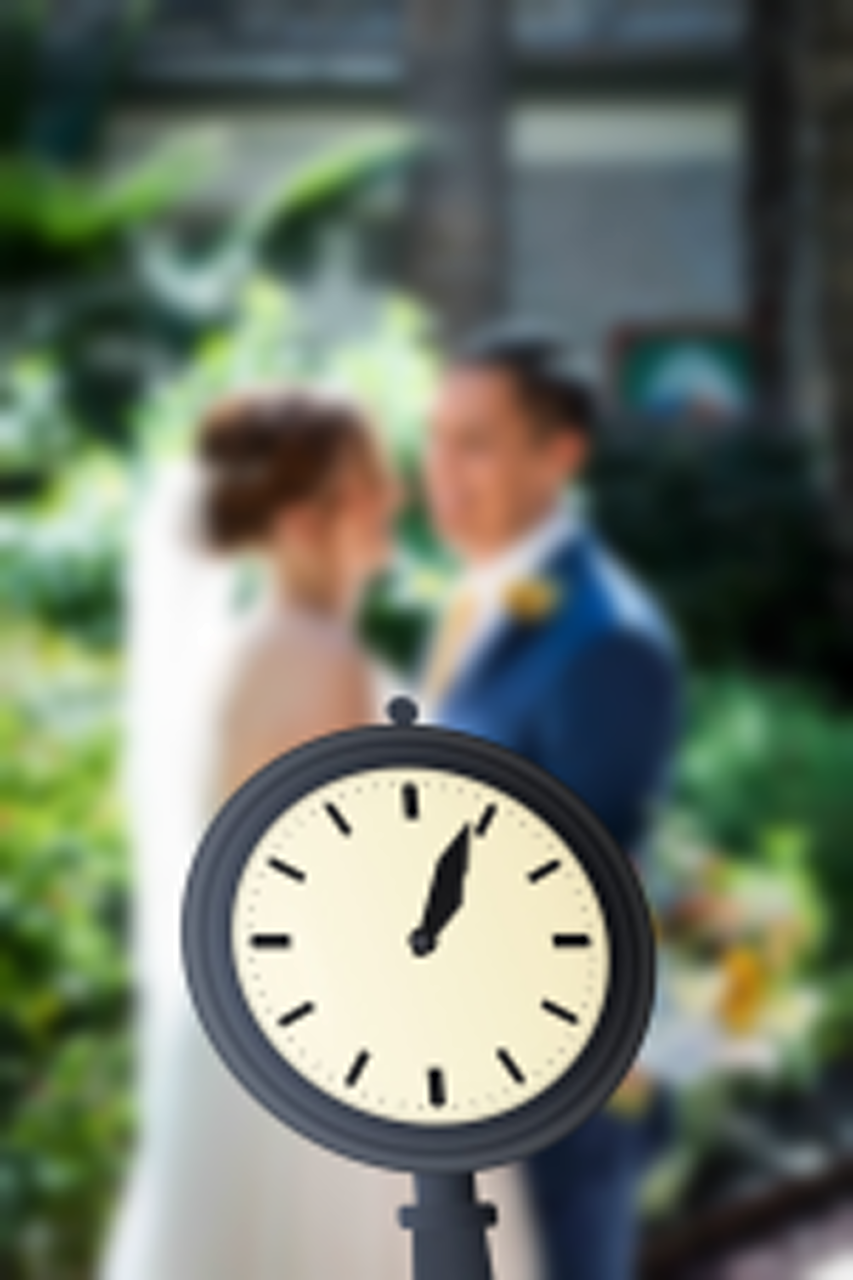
1:04
